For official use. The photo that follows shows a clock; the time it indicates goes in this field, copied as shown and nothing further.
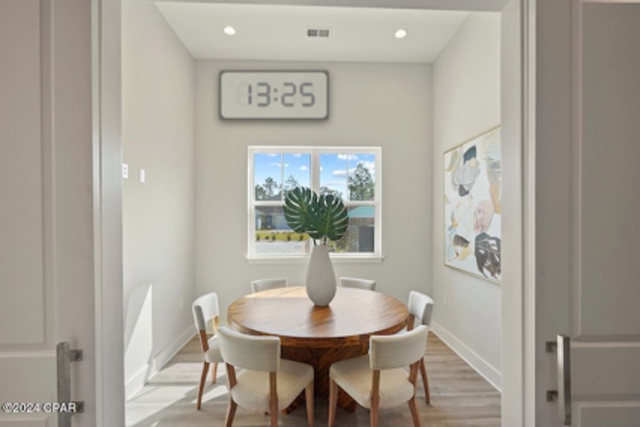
13:25
